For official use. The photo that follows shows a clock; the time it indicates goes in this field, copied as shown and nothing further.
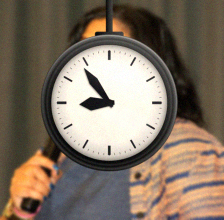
8:54
